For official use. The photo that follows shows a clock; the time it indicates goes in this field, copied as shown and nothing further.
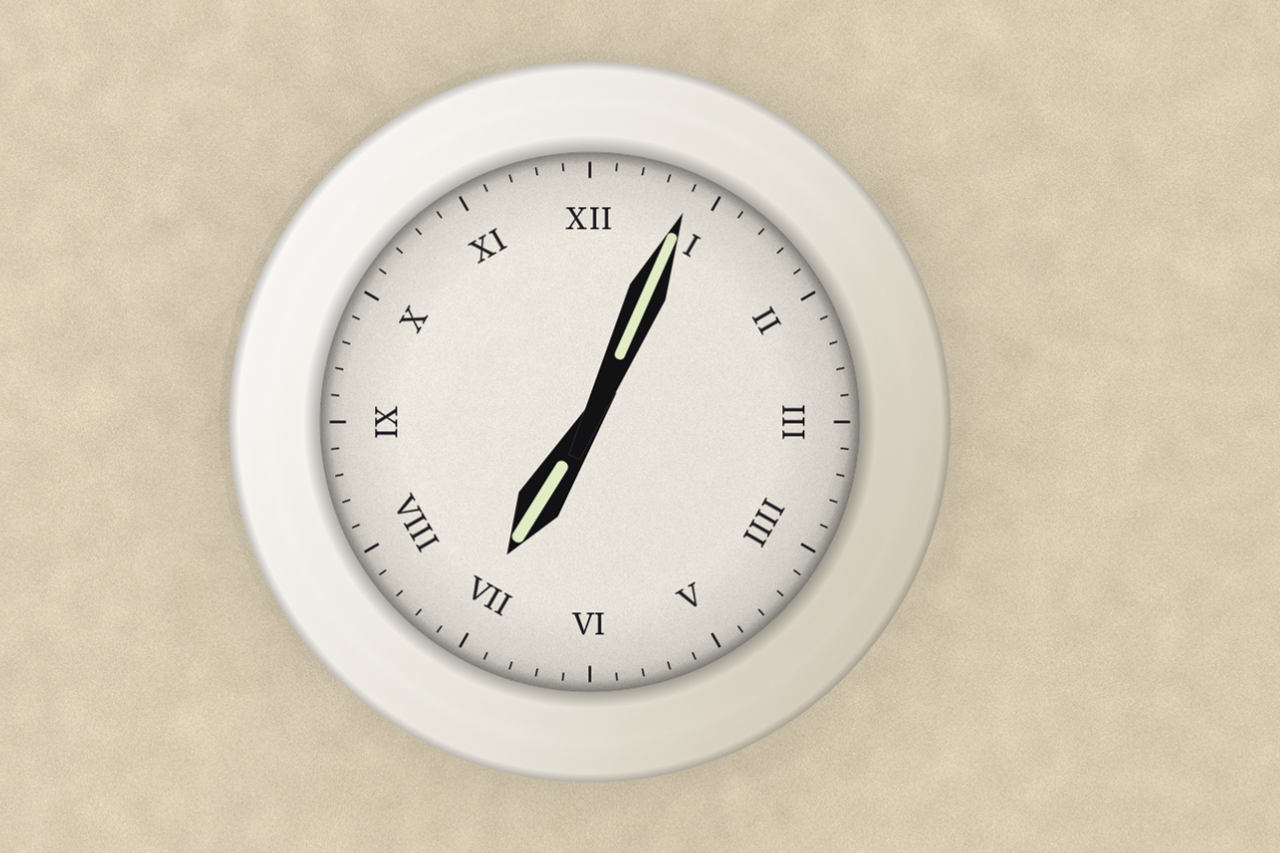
7:04
